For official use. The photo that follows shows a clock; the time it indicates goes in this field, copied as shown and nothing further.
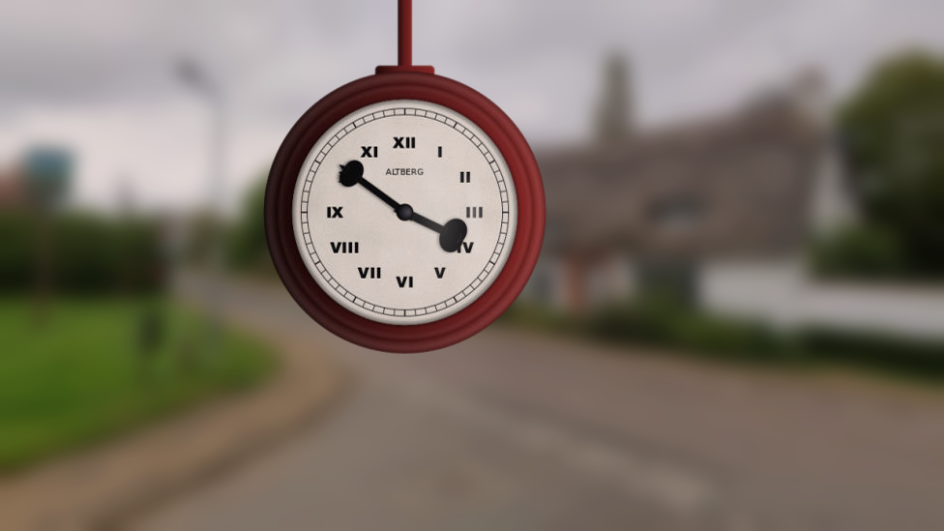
3:51
